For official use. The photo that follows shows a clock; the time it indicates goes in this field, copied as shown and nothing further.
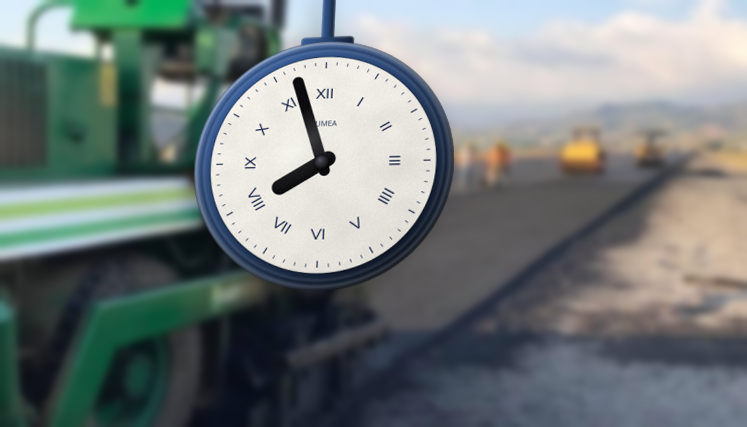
7:57
